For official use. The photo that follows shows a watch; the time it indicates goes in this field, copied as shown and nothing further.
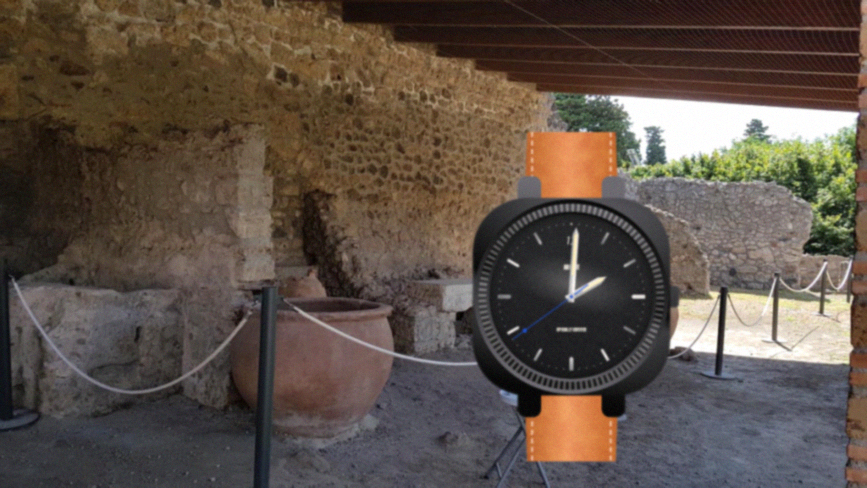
2:00:39
